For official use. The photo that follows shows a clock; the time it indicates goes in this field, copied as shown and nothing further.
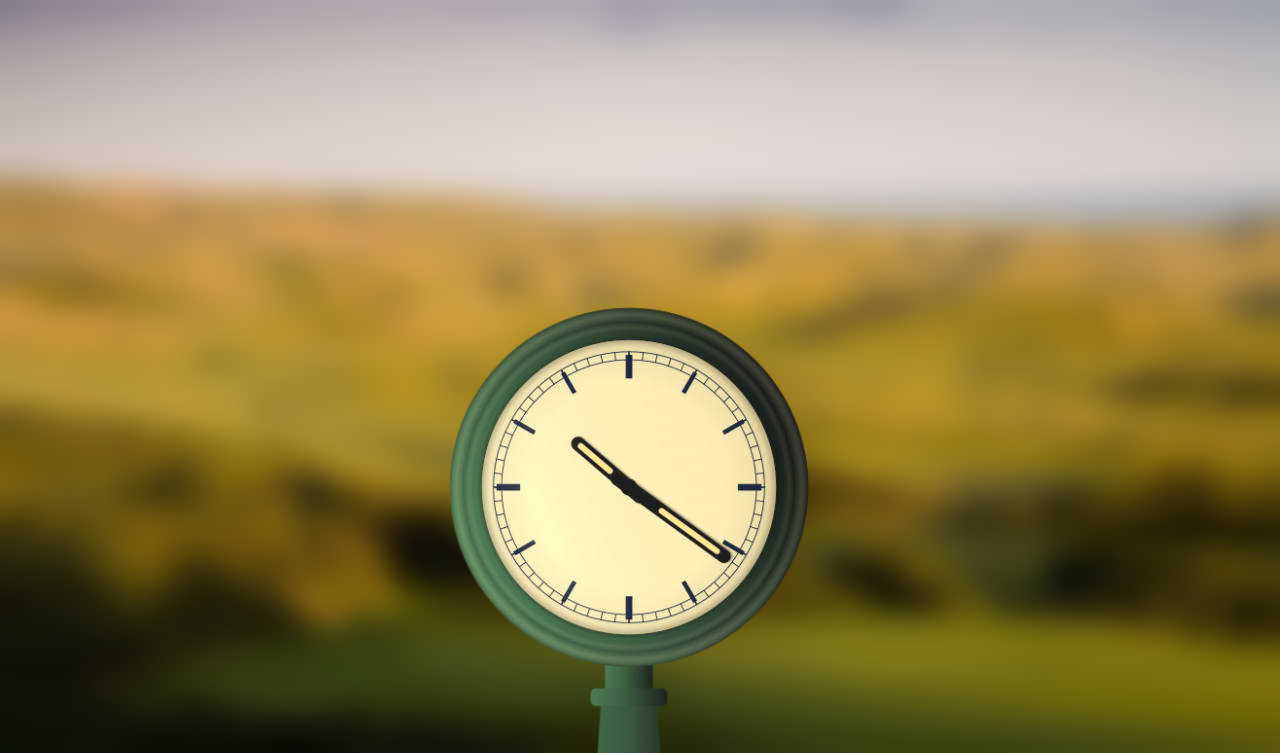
10:21
